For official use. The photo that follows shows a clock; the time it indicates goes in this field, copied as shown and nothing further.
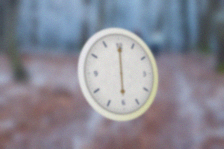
6:00
